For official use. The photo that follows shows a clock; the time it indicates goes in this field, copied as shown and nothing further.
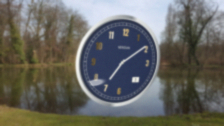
7:09
